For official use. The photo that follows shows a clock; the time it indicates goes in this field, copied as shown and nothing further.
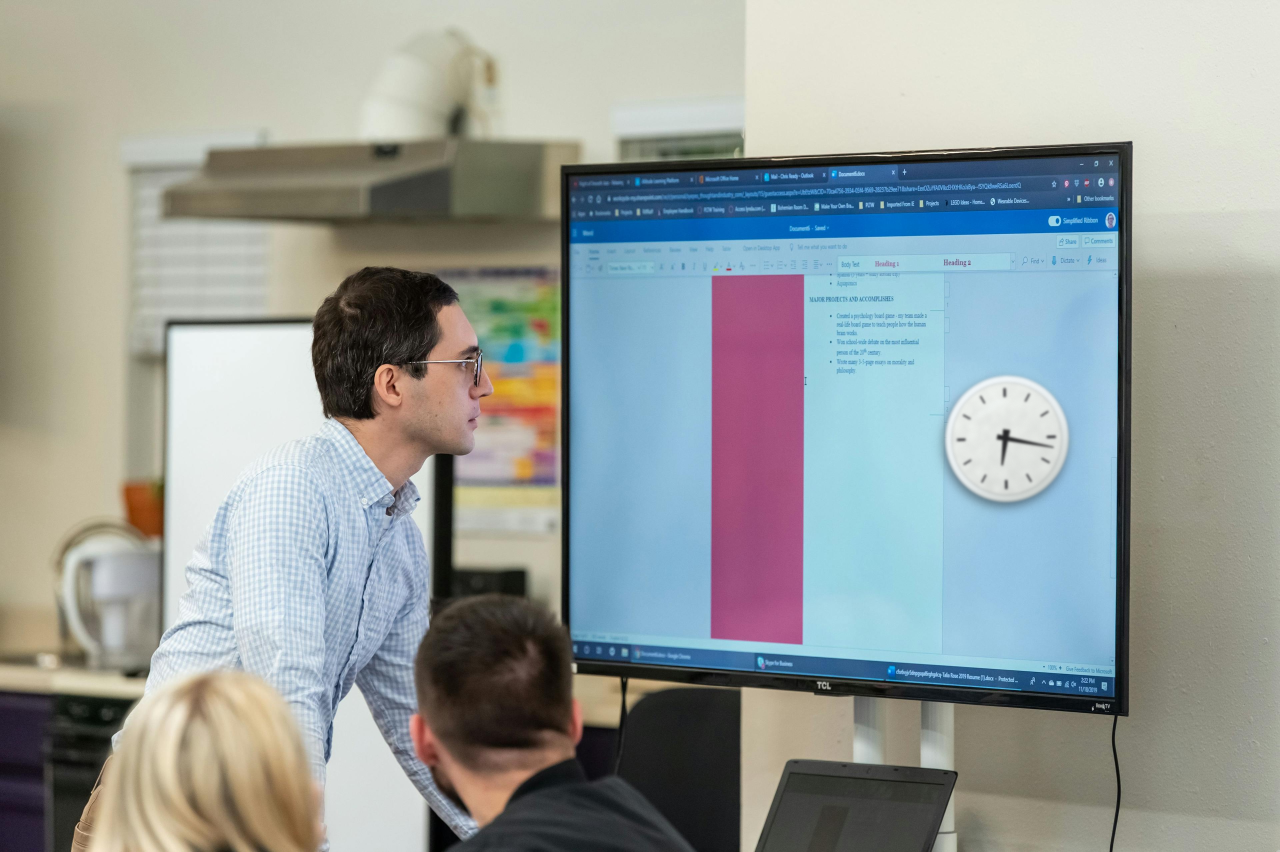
6:17
